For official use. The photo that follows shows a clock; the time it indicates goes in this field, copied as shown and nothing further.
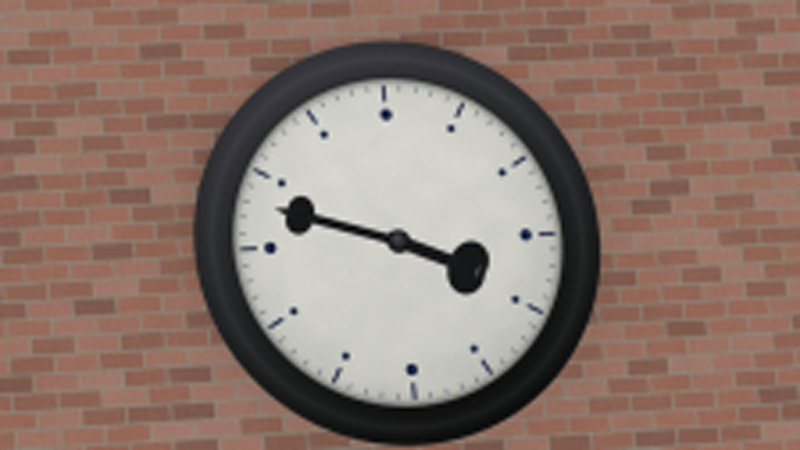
3:48
